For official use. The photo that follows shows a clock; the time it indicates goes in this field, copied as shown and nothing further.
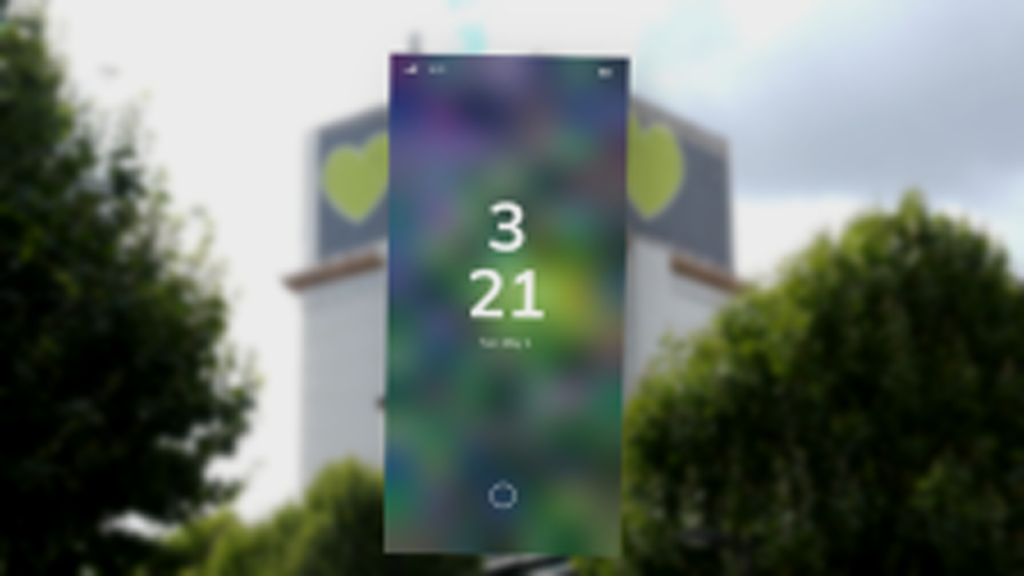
3:21
